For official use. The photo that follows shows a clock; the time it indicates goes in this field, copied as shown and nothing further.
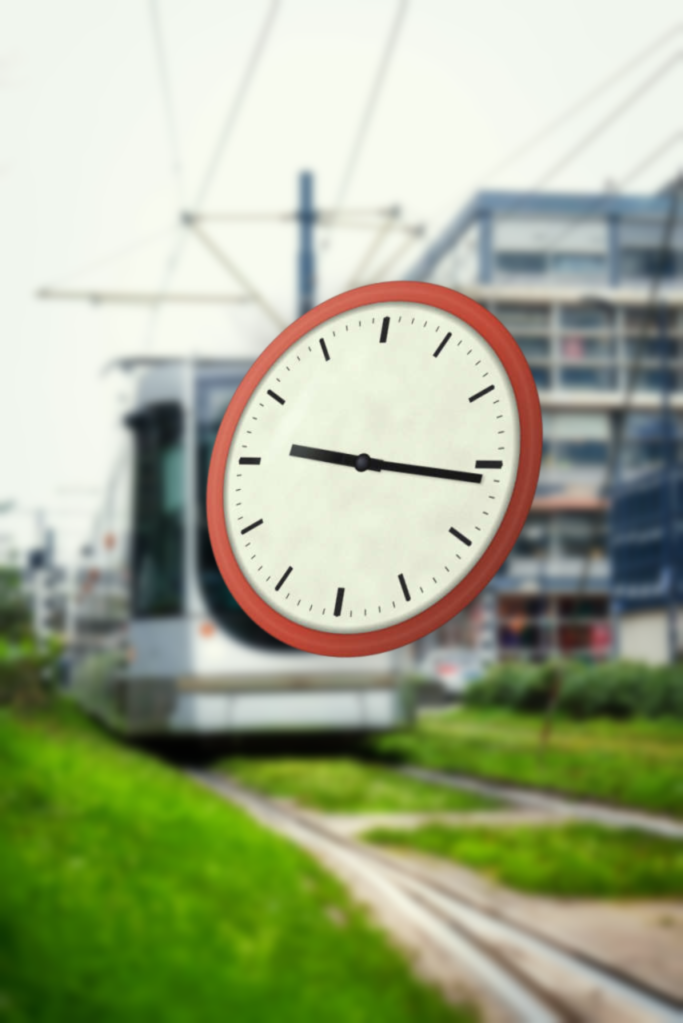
9:16
